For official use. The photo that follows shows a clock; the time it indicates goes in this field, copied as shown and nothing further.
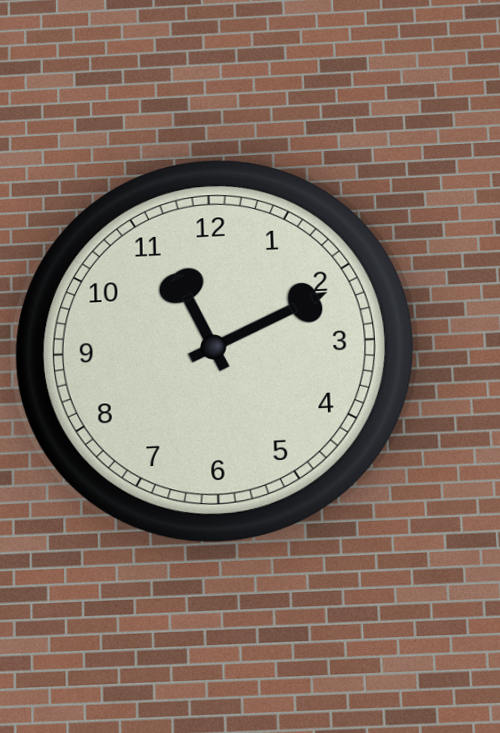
11:11
